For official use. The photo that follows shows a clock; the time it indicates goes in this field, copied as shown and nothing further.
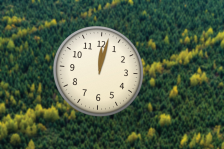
12:02
